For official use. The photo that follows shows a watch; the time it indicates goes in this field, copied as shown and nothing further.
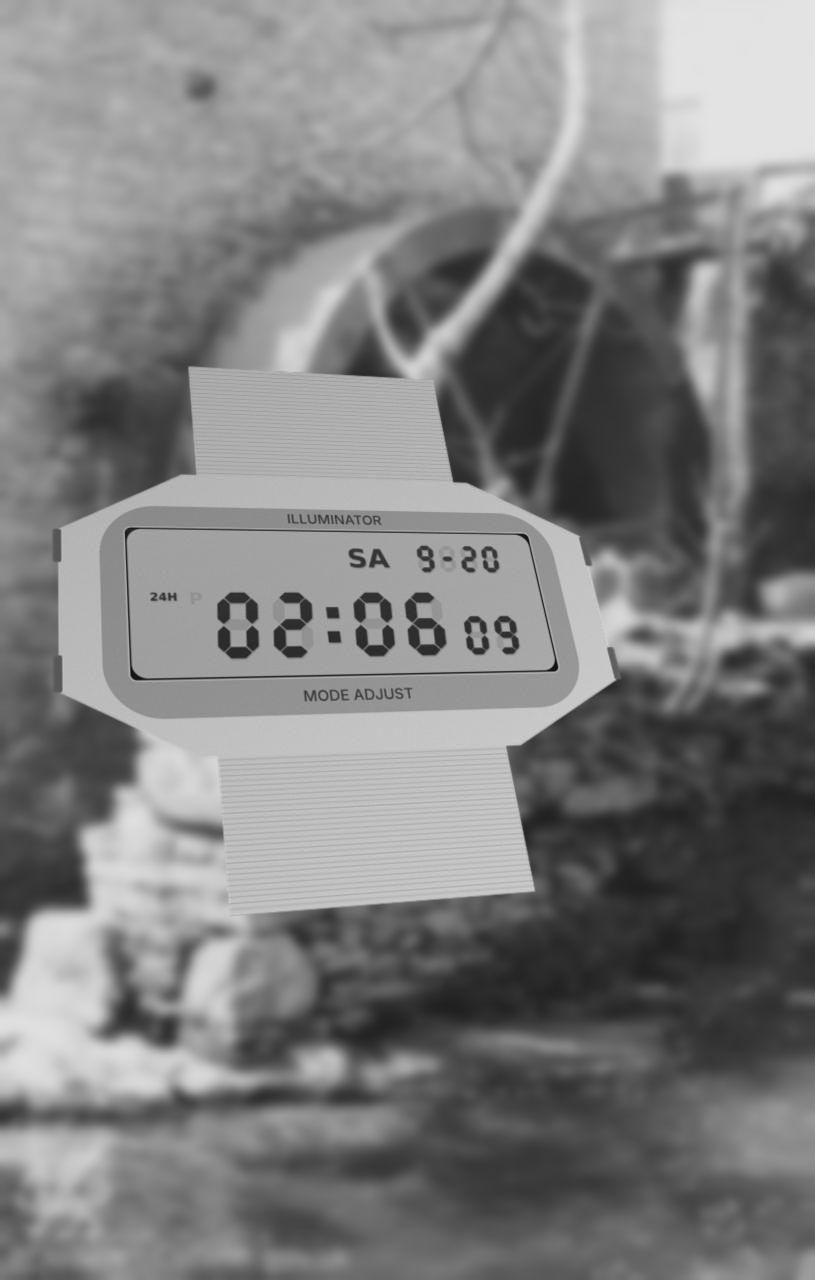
2:06:09
